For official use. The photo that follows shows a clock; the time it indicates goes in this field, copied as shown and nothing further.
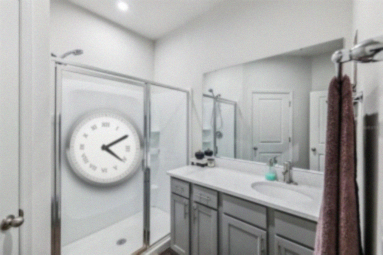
4:10
